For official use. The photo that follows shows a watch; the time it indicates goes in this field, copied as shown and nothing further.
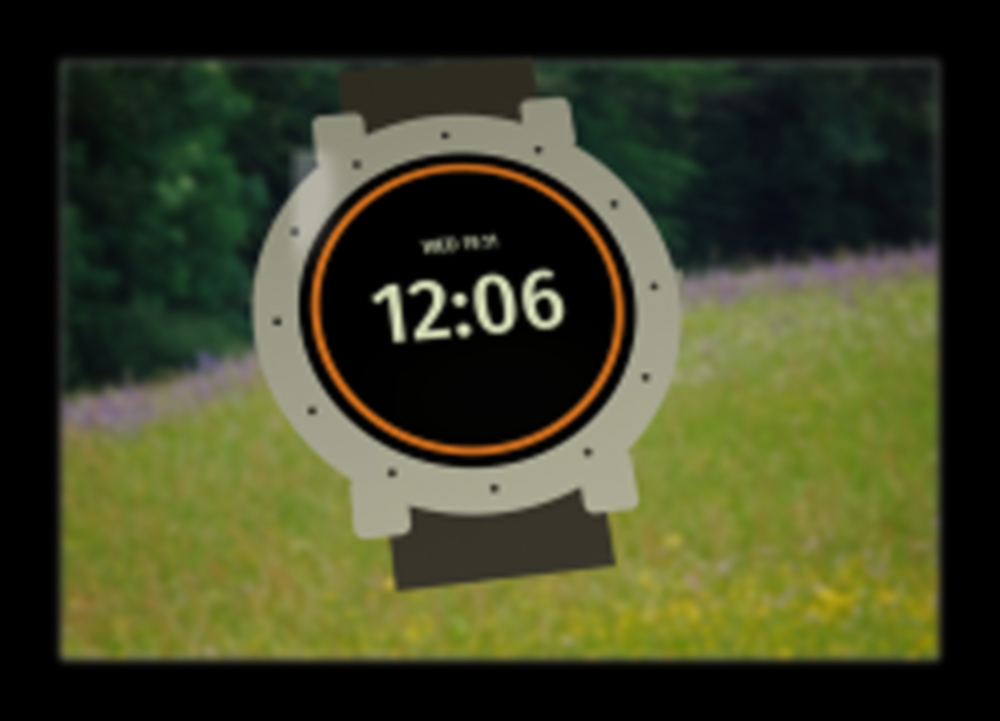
12:06
